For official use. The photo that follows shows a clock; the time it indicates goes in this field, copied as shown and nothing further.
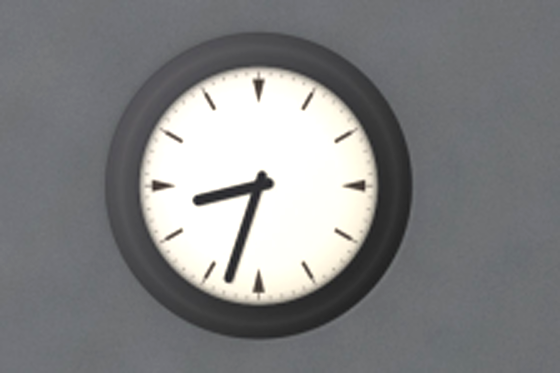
8:33
